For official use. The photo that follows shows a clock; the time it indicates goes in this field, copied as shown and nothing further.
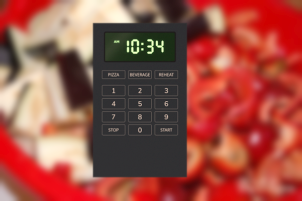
10:34
